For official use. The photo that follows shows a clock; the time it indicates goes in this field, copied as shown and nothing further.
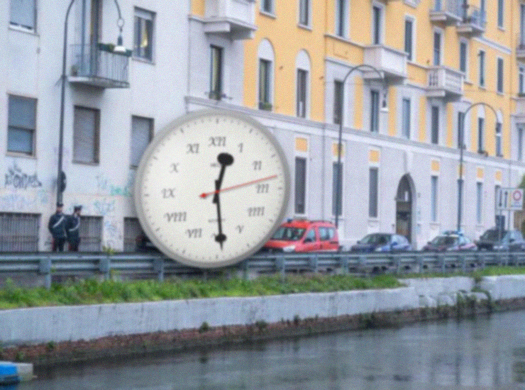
12:29:13
